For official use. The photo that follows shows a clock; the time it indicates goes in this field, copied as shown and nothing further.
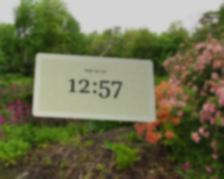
12:57
